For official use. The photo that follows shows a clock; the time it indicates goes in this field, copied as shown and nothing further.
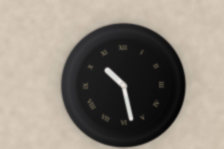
10:28
